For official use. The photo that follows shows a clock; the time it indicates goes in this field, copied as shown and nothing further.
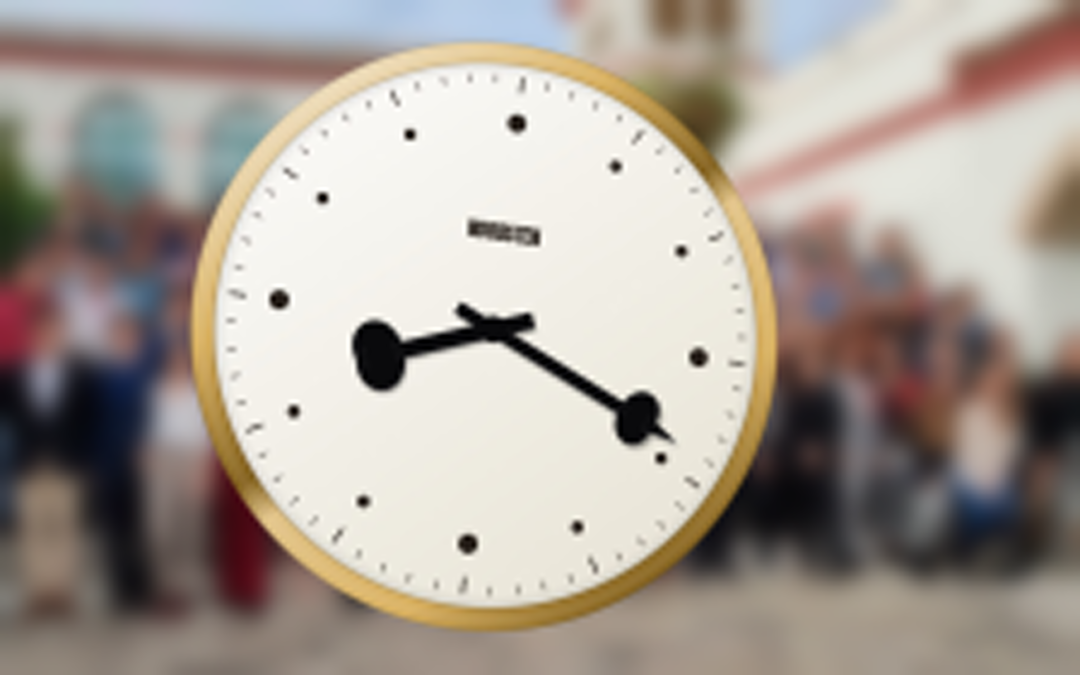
8:19
